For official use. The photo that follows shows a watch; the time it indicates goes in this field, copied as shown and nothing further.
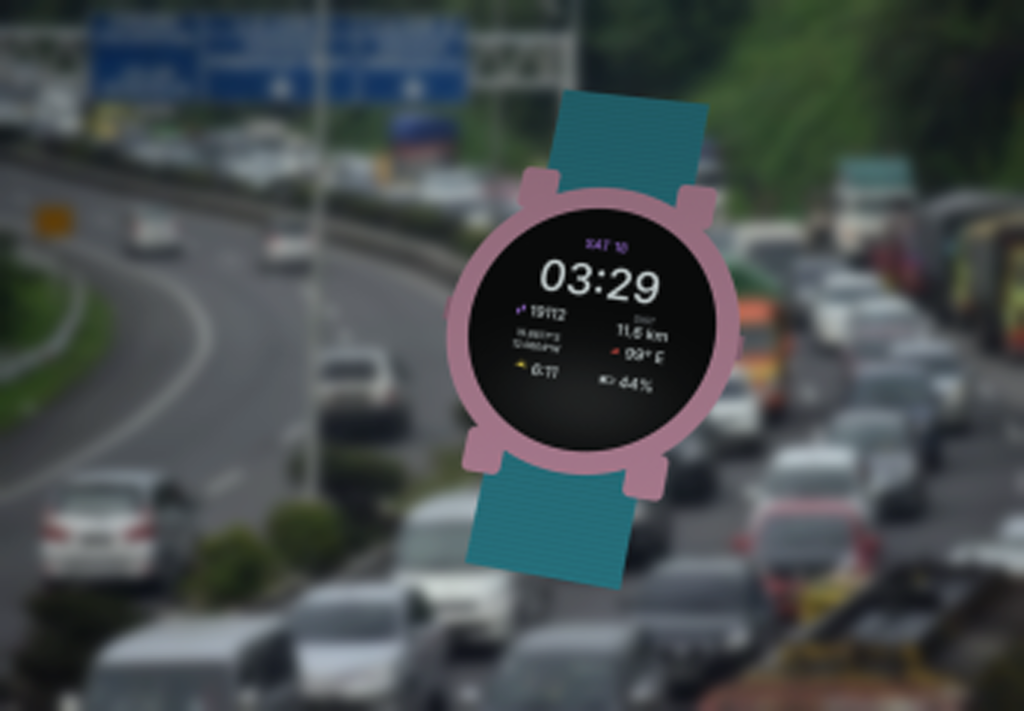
3:29
